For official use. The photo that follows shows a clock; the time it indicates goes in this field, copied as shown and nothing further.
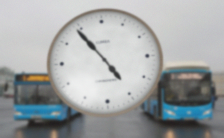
4:54
